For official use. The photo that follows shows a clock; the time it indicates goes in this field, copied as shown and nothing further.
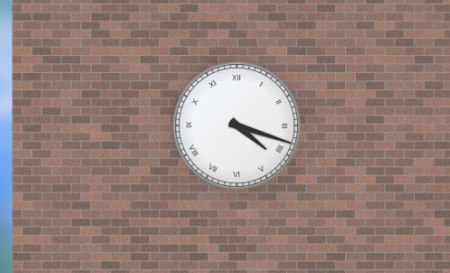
4:18
